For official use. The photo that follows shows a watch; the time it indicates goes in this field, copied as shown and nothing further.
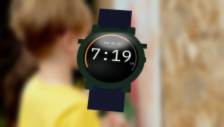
7:19
